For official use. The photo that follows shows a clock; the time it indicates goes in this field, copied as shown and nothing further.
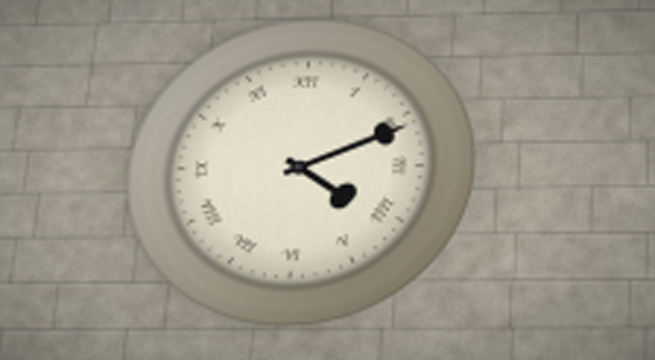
4:11
